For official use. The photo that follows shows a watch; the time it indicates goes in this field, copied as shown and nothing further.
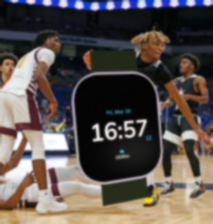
16:57
